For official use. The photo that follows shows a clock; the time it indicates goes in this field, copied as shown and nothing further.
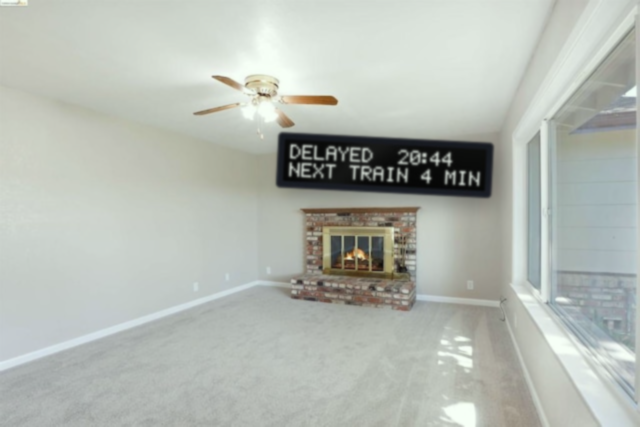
20:44
